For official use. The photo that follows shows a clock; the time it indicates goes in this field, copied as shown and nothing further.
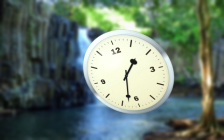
1:33
